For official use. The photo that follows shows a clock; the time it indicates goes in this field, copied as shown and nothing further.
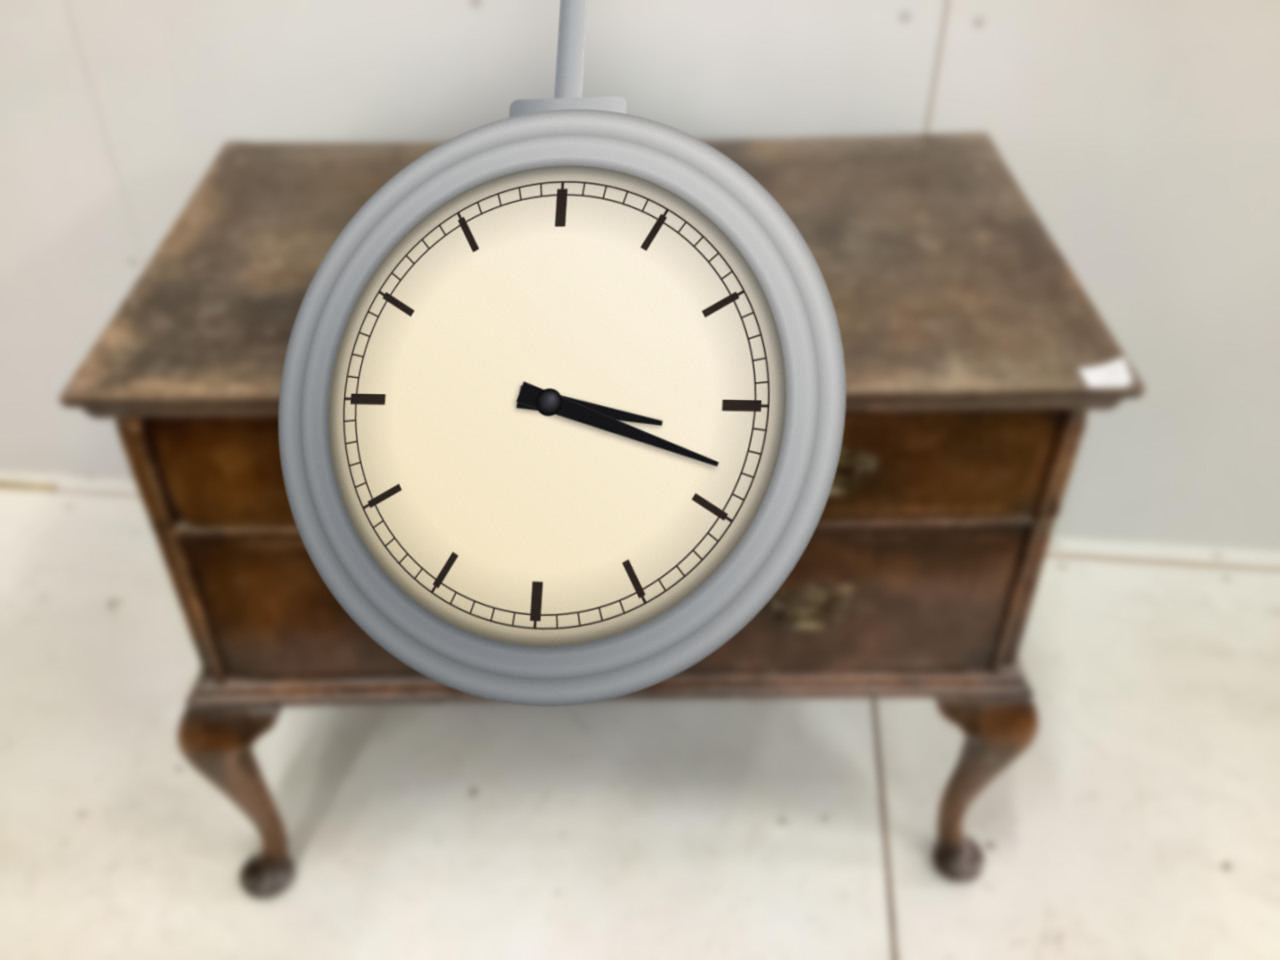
3:18
